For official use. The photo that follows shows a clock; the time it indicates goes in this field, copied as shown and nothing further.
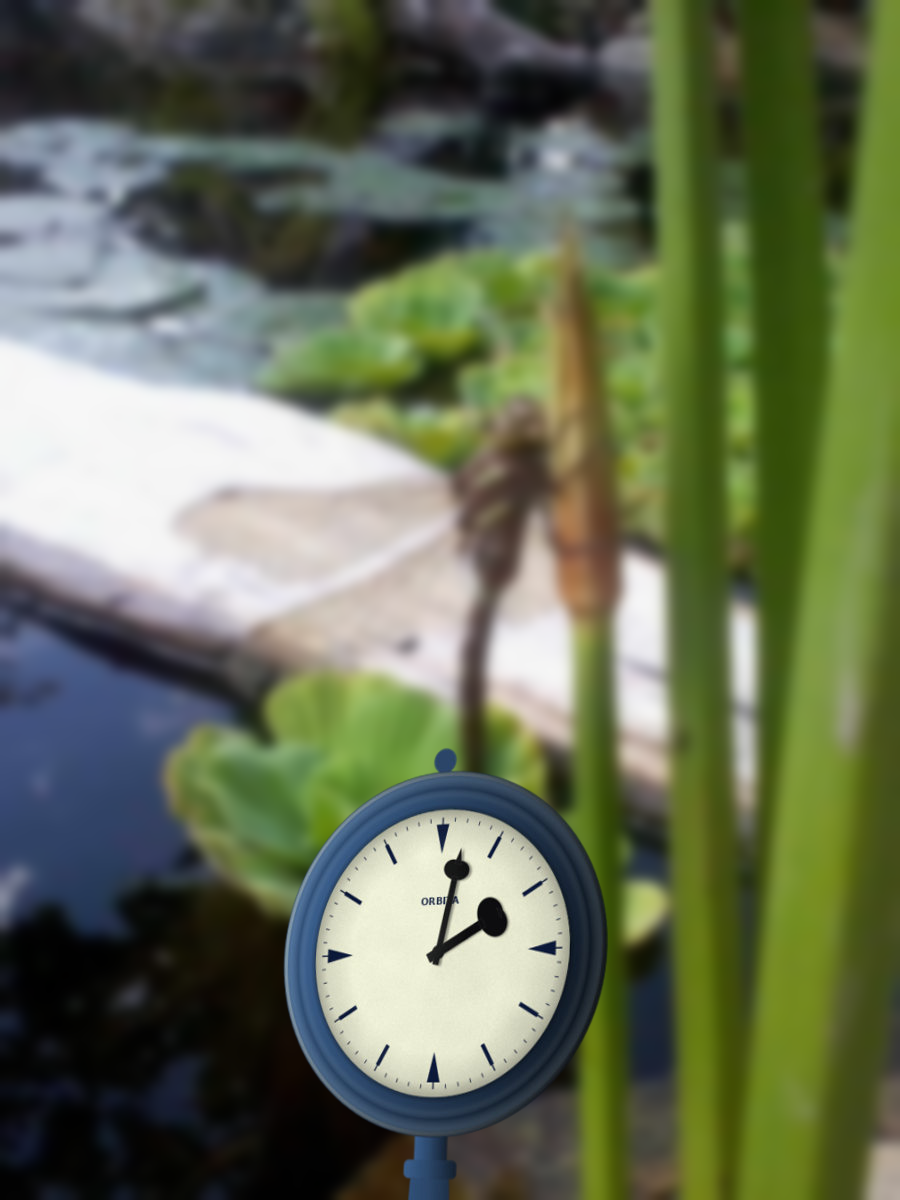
2:02
